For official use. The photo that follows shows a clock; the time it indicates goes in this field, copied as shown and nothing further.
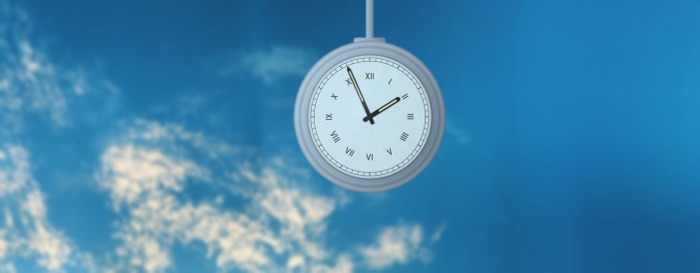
1:56
